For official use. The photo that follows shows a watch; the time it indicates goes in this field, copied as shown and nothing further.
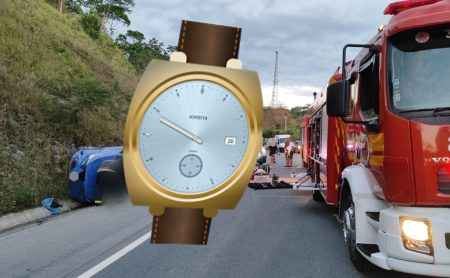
9:49
